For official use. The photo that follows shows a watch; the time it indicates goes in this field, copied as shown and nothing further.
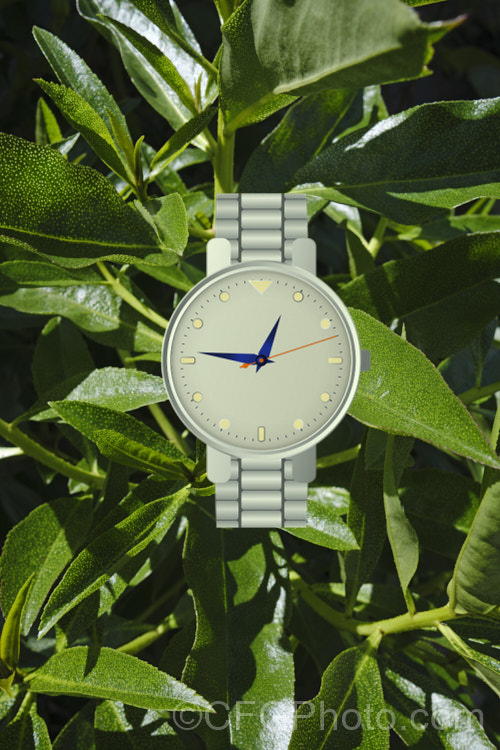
12:46:12
